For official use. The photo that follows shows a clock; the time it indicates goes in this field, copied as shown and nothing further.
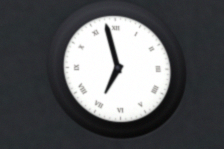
6:58
